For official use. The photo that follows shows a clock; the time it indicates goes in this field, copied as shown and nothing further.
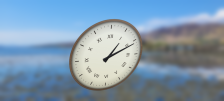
1:11
